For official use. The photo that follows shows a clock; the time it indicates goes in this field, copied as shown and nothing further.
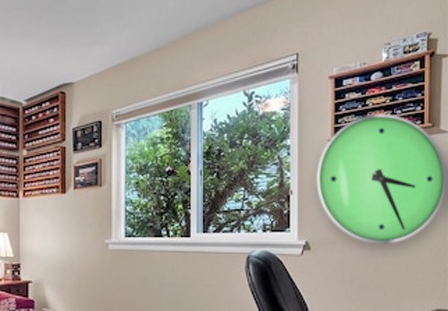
3:26
